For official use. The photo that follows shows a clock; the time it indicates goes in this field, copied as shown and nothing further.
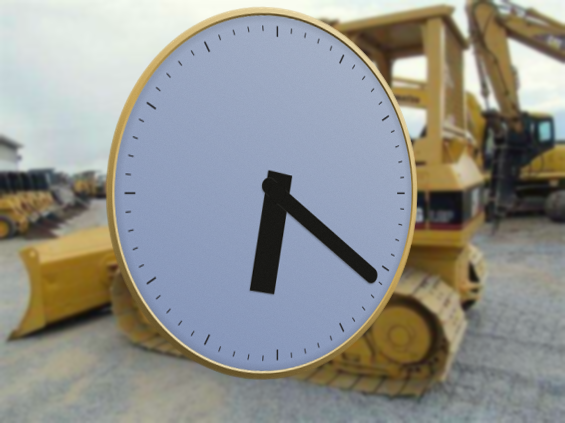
6:21
